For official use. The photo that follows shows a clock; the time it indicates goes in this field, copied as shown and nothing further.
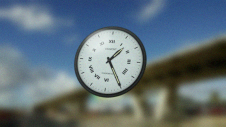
1:25
